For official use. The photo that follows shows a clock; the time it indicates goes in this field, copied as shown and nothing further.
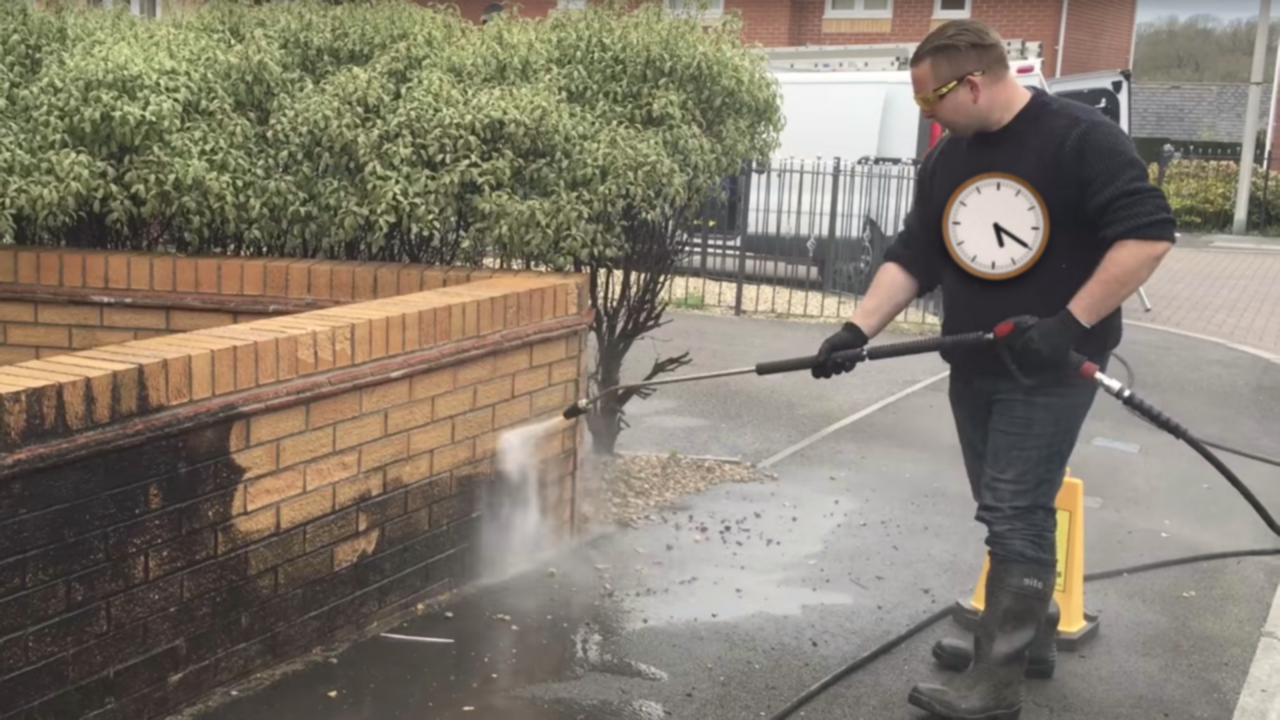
5:20
